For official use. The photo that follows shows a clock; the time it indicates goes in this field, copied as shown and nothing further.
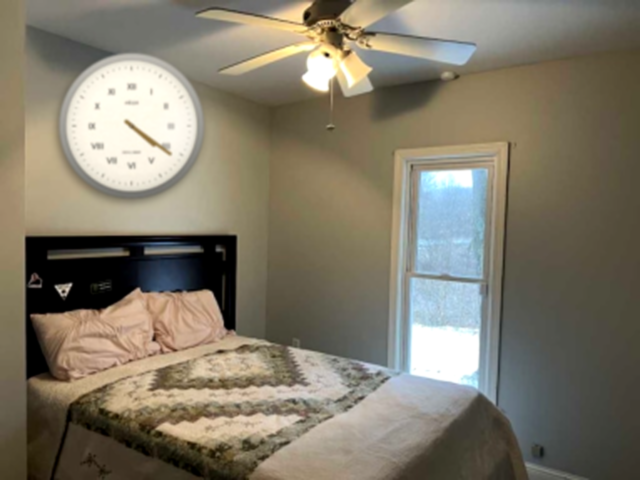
4:21
